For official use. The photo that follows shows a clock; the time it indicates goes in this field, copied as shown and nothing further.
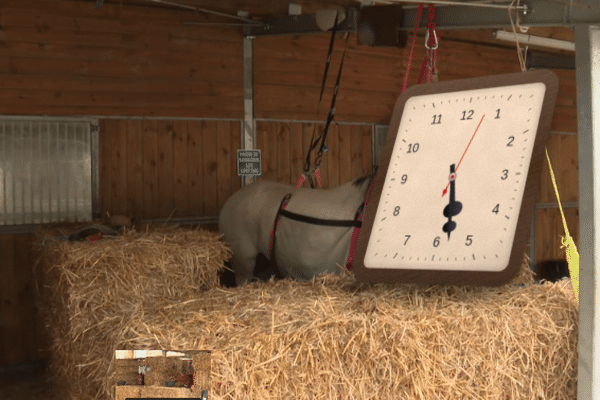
5:28:03
